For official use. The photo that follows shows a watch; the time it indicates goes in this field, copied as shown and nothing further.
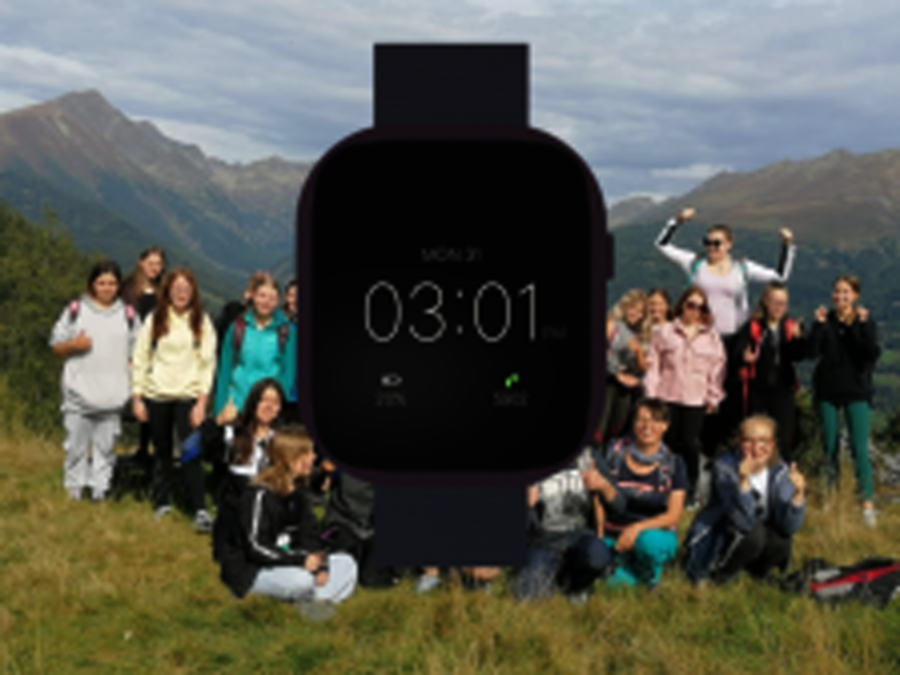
3:01
